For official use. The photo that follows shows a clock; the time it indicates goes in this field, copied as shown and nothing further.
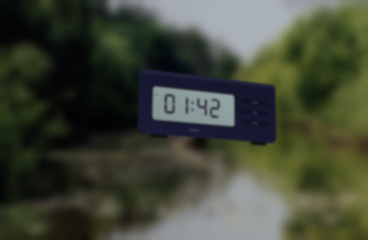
1:42
